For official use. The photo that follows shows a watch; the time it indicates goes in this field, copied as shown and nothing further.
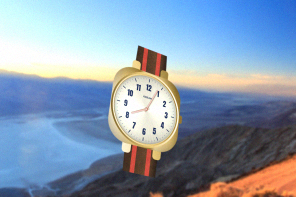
8:04
